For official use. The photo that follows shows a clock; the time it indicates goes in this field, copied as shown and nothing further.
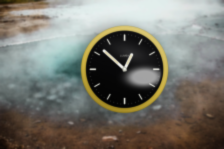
12:52
